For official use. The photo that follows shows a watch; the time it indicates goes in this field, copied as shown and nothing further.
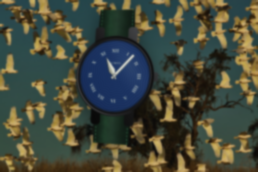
11:07
